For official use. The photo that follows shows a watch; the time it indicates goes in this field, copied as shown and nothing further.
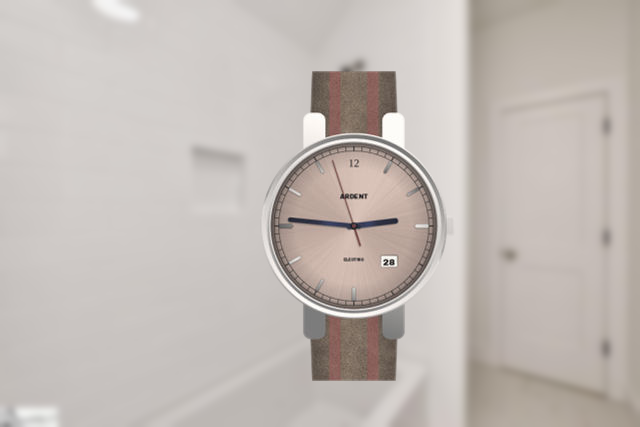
2:45:57
